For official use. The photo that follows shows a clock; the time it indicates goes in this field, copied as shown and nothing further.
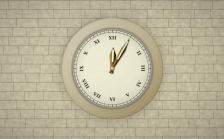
12:05
